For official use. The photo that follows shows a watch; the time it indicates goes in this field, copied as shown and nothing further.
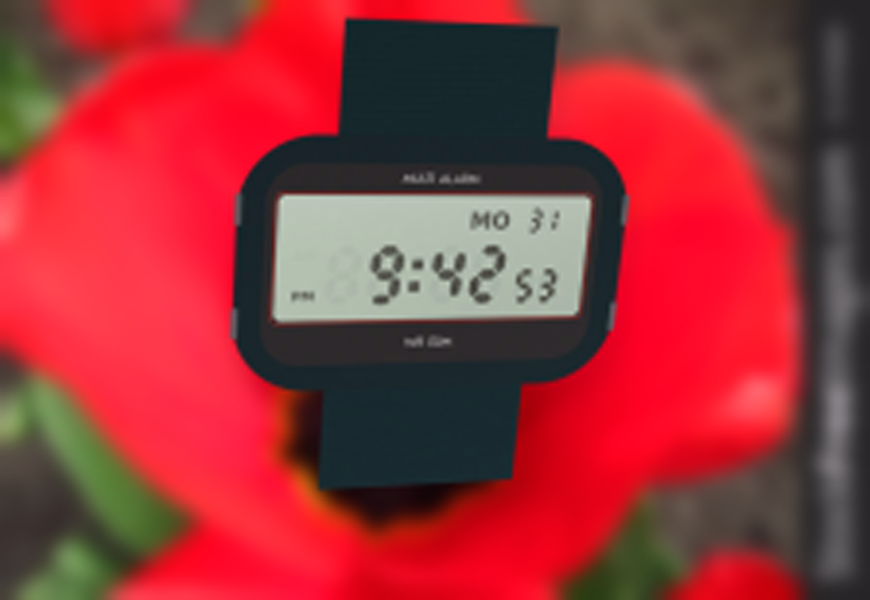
9:42:53
